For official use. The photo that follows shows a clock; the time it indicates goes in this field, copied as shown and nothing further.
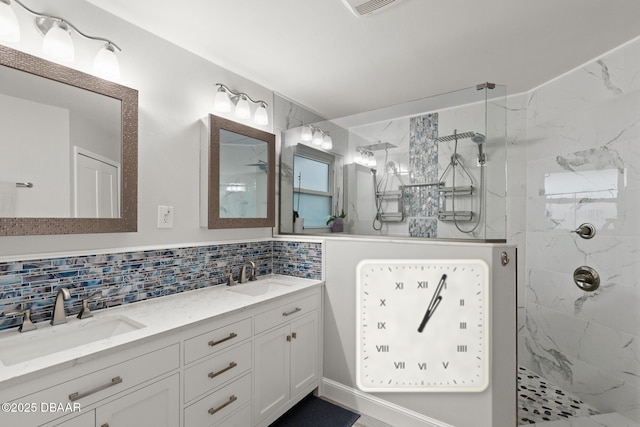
1:04
